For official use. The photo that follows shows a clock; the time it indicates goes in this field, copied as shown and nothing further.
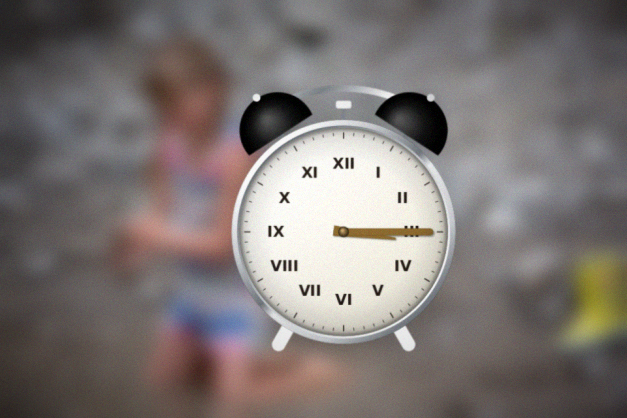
3:15
